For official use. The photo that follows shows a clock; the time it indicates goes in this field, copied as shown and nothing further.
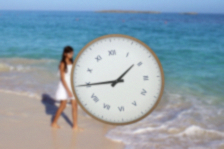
1:45
